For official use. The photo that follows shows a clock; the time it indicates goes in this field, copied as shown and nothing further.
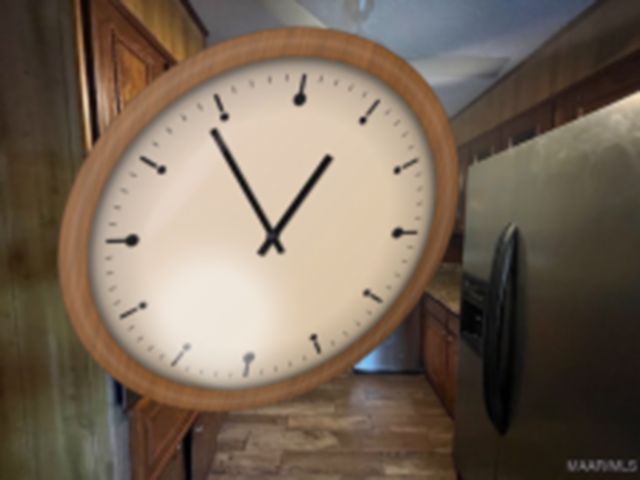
12:54
